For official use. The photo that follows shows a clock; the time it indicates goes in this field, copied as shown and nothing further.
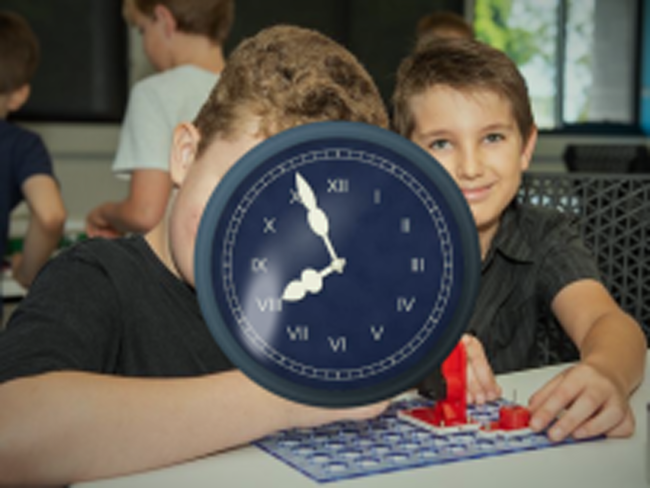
7:56
